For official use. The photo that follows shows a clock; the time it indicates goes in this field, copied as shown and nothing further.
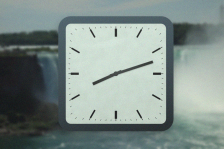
8:12
